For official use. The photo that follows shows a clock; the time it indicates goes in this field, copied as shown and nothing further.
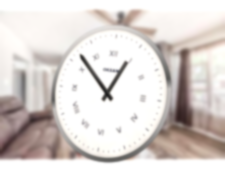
12:52
